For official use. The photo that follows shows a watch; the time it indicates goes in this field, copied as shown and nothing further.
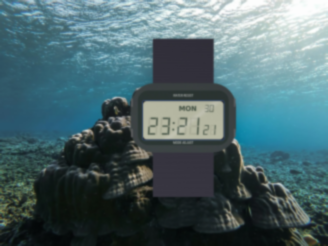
23:21:21
